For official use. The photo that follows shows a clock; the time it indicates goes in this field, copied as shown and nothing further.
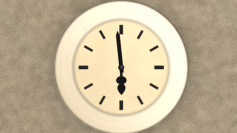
5:59
